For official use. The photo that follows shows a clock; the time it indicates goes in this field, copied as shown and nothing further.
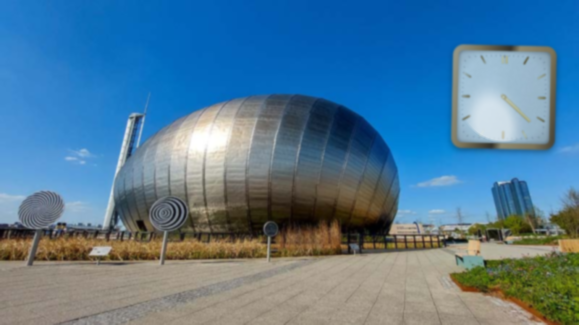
4:22
